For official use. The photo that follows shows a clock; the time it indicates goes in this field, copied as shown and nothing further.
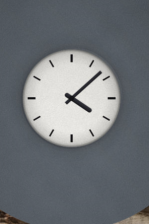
4:08
